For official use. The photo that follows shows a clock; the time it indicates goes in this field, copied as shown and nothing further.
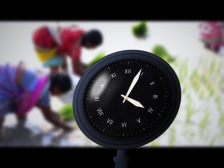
4:04
